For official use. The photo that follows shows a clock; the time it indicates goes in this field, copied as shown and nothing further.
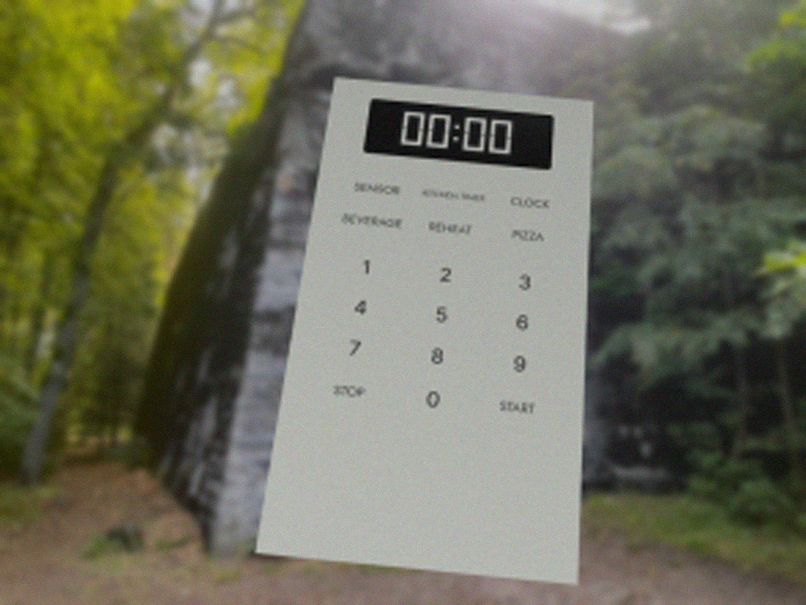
0:00
